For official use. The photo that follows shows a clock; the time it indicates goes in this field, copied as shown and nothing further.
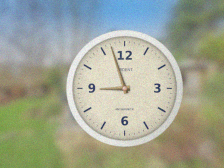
8:57
